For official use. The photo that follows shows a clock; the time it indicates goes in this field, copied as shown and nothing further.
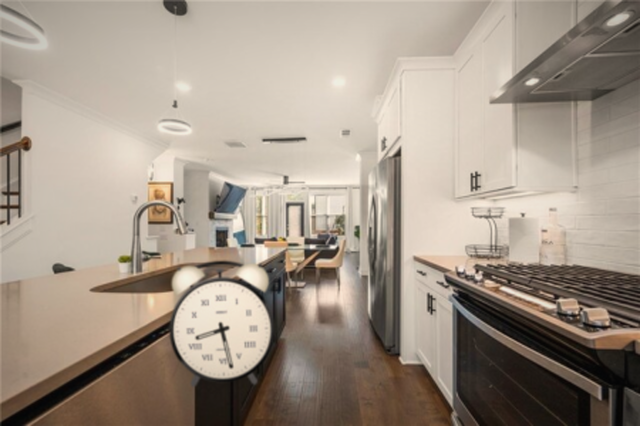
8:28
